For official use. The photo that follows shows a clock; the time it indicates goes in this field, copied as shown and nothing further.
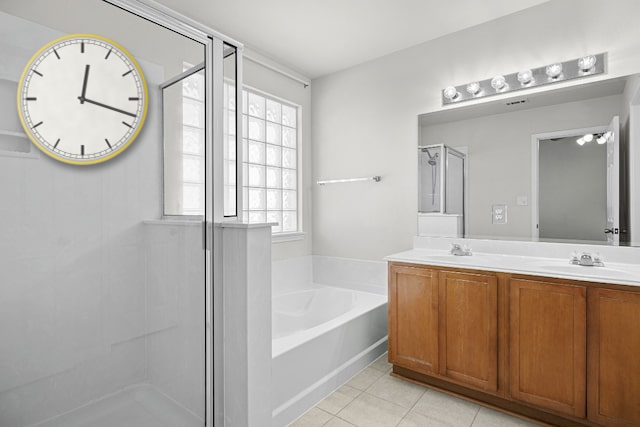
12:18
